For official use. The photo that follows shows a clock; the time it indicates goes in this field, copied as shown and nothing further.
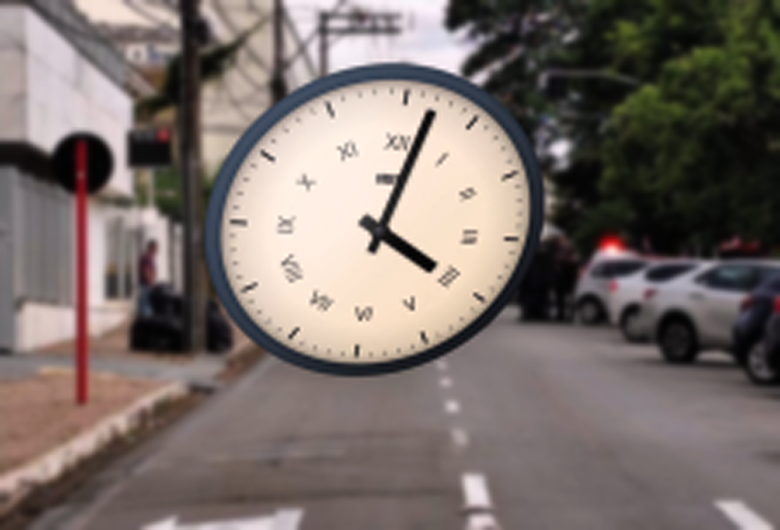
4:02
